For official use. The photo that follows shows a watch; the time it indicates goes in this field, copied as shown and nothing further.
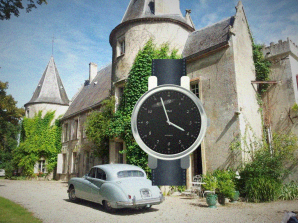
3:57
